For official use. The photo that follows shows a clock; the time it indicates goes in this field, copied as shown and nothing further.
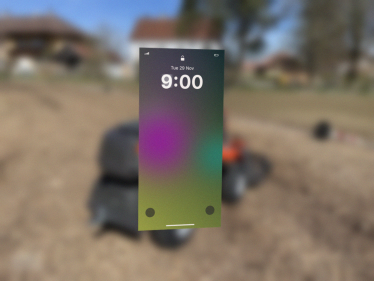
9:00
